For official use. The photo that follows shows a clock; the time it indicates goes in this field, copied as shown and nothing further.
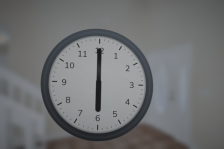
6:00
